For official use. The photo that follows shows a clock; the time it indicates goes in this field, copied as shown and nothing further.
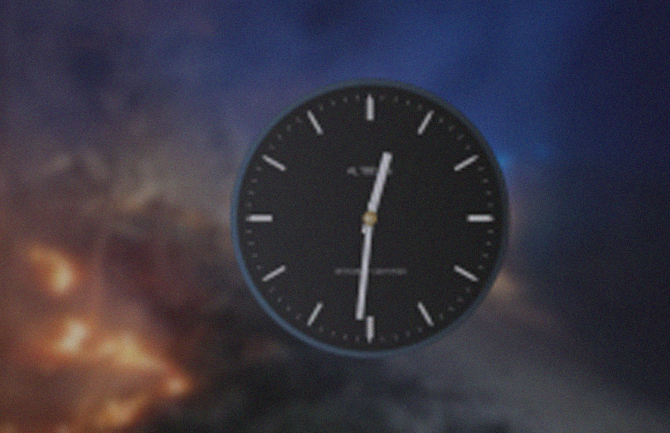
12:31
